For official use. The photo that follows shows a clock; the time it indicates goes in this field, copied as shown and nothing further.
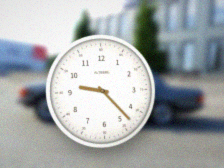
9:23
